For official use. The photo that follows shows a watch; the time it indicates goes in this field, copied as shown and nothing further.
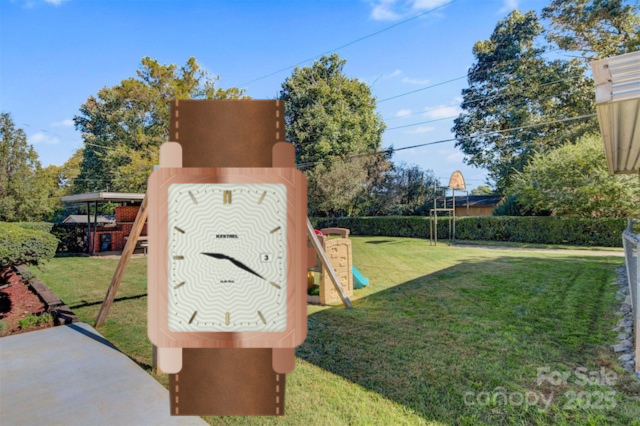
9:20
